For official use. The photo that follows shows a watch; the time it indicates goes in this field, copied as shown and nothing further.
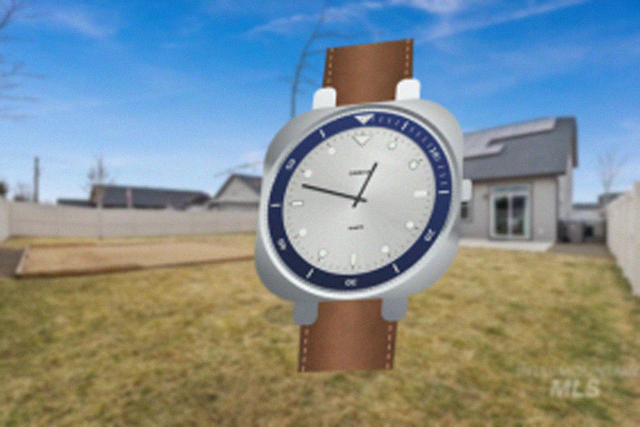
12:48
